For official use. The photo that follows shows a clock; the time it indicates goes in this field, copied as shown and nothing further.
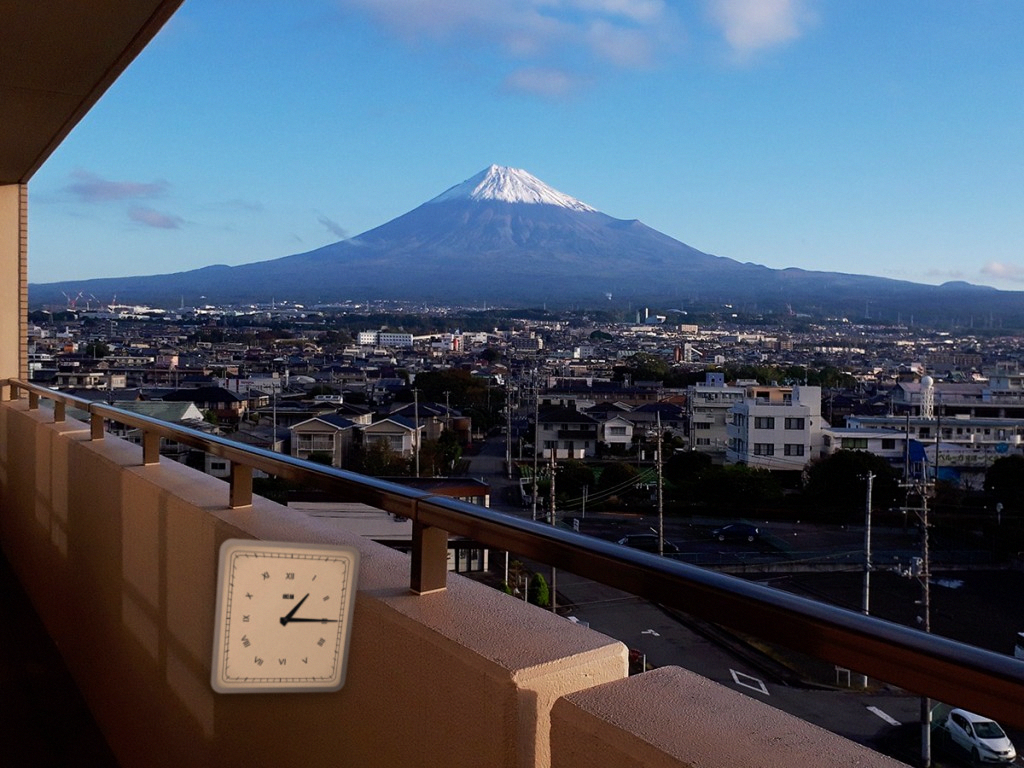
1:15
